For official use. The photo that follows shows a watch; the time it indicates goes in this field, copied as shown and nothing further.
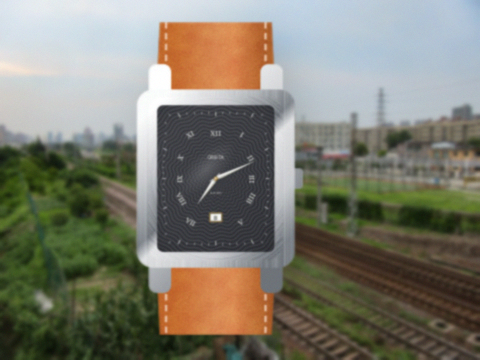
7:11
